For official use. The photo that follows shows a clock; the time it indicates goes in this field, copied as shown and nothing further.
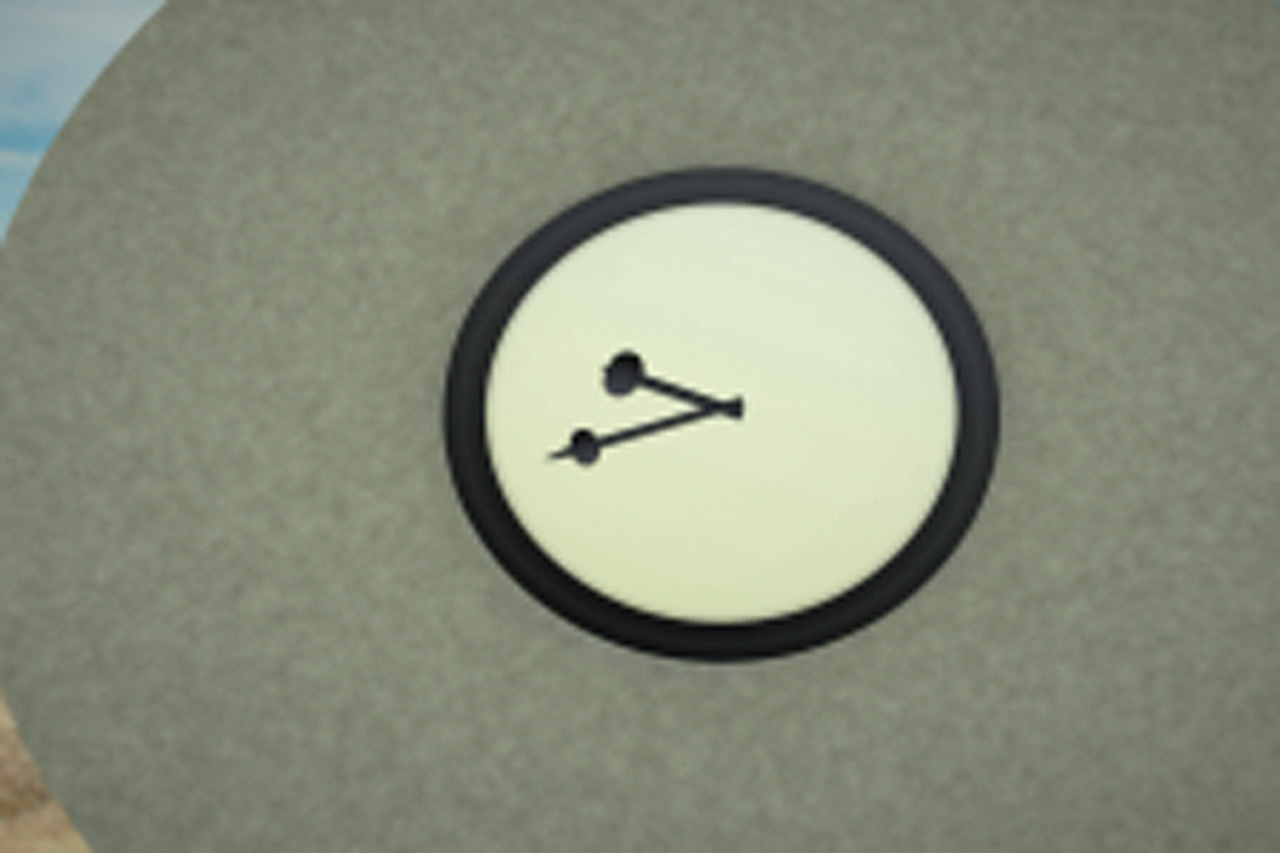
9:42
